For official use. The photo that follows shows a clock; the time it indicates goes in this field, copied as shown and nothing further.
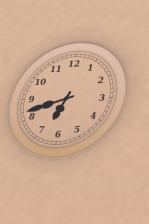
6:42
